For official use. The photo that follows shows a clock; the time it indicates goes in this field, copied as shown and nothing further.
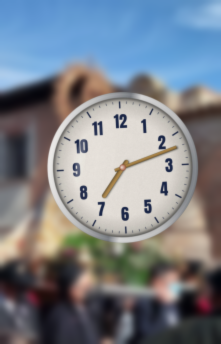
7:12
